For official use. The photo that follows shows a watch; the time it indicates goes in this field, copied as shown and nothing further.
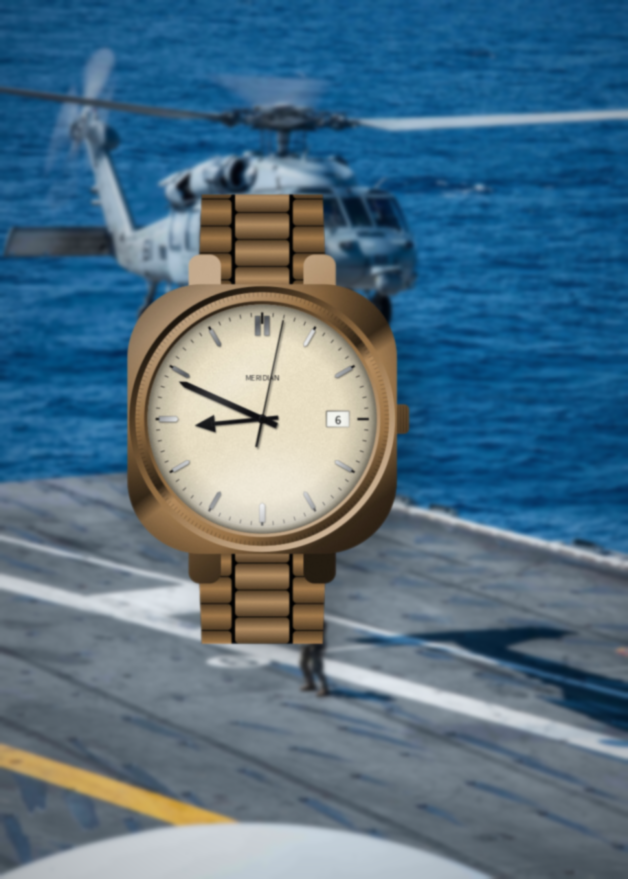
8:49:02
